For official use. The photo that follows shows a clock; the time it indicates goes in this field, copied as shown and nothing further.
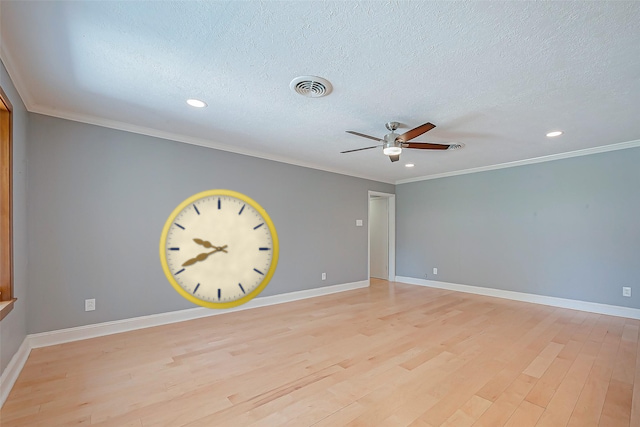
9:41
